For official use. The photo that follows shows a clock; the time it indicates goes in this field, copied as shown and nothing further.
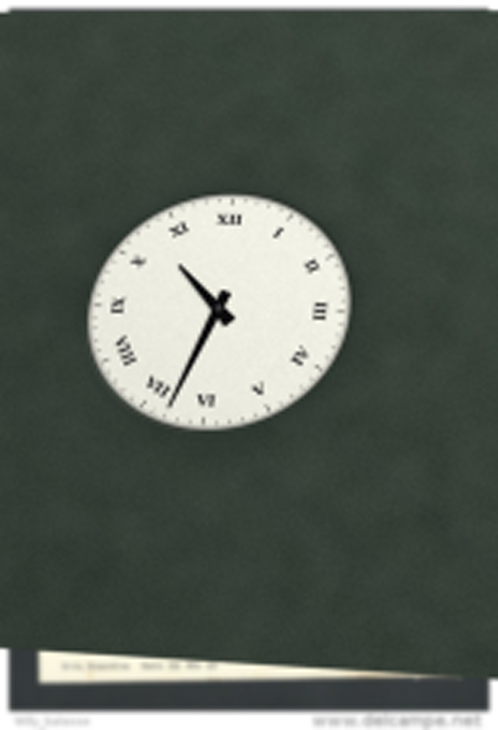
10:33
